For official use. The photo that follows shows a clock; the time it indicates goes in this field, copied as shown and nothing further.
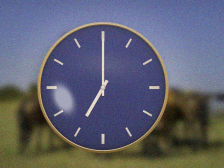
7:00
